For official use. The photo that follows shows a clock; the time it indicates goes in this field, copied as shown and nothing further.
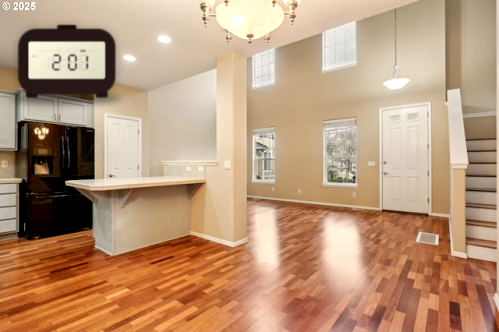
2:01
